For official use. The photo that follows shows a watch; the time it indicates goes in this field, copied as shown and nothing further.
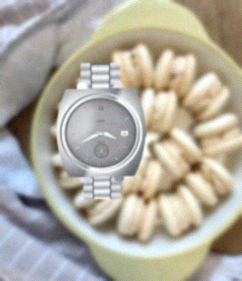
3:41
